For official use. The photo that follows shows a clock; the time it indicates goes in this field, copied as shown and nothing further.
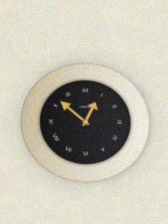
12:52
